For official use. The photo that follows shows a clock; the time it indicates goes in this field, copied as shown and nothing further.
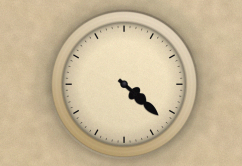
4:22
